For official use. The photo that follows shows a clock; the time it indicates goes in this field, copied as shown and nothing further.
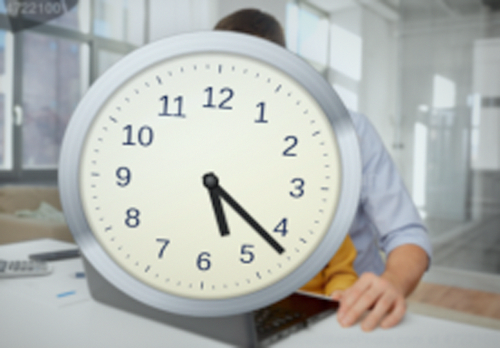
5:22
